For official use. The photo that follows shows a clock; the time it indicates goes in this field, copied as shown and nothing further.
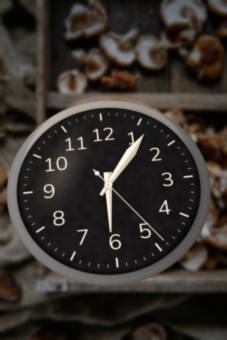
6:06:24
